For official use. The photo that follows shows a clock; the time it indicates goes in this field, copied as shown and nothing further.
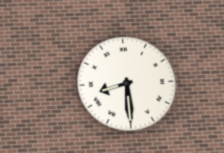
8:30
